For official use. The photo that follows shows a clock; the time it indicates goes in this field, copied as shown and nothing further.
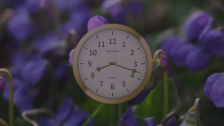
8:18
